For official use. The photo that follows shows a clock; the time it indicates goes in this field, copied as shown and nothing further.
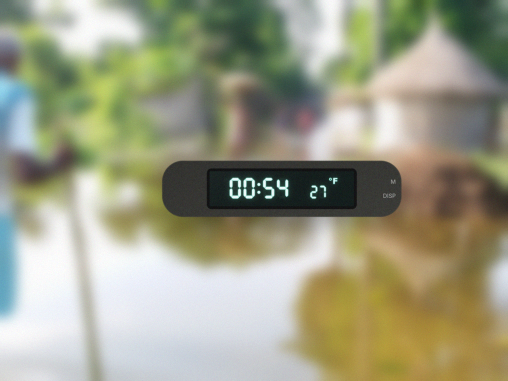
0:54
